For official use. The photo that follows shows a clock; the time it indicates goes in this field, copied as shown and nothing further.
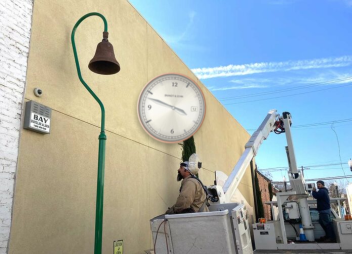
3:48
